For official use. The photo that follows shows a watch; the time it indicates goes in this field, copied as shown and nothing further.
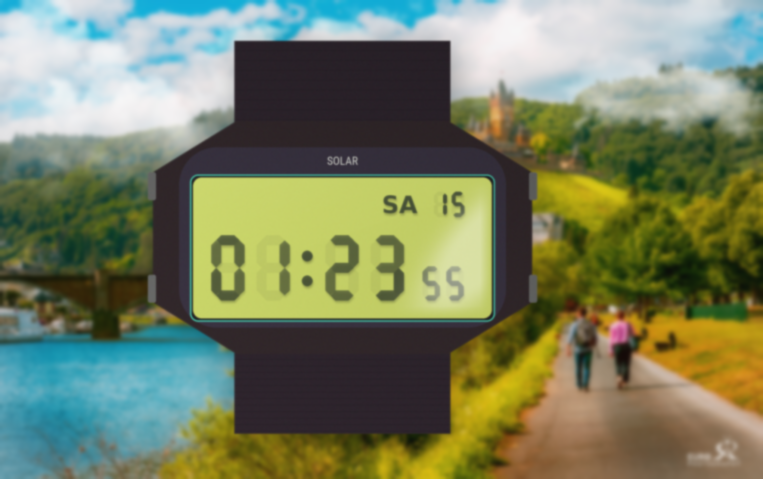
1:23:55
